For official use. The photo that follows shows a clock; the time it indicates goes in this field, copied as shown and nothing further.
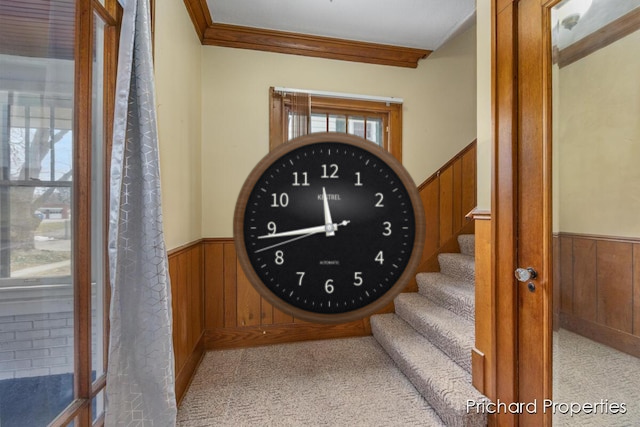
11:43:42
